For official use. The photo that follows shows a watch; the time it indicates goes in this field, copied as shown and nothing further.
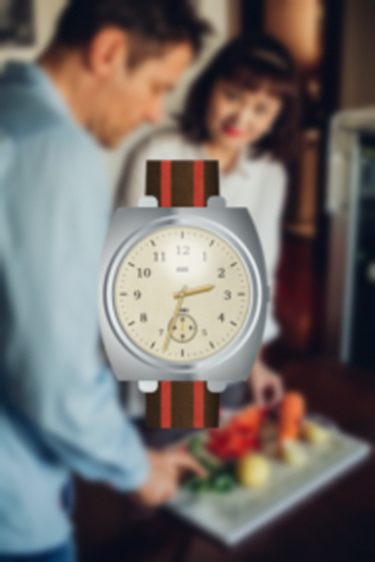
2:33
